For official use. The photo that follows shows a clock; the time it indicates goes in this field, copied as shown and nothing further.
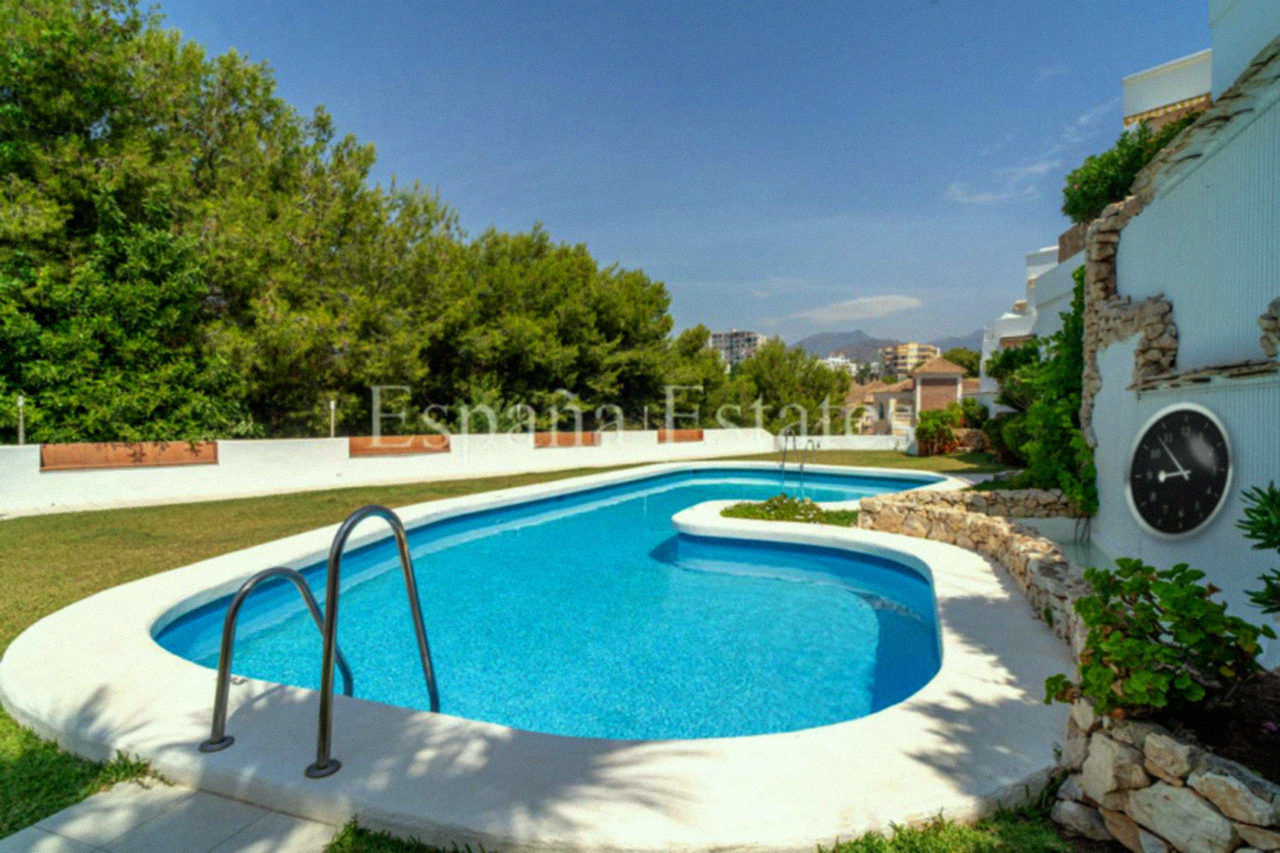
8:53
